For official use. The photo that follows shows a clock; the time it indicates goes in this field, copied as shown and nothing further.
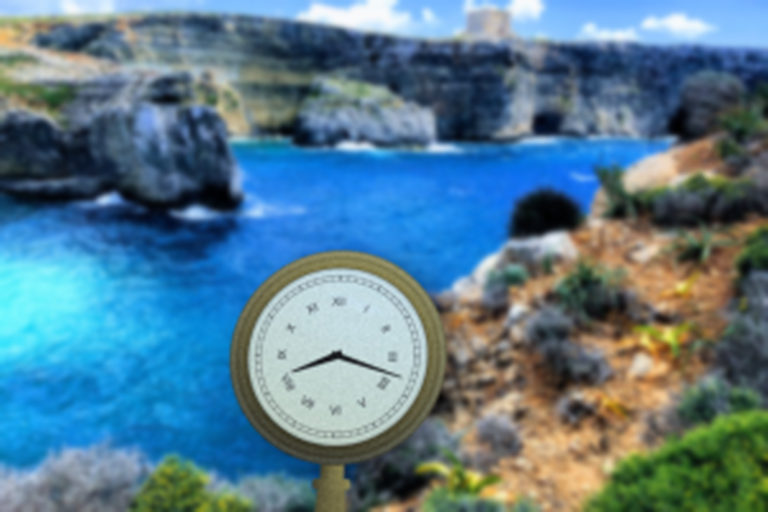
8:18
